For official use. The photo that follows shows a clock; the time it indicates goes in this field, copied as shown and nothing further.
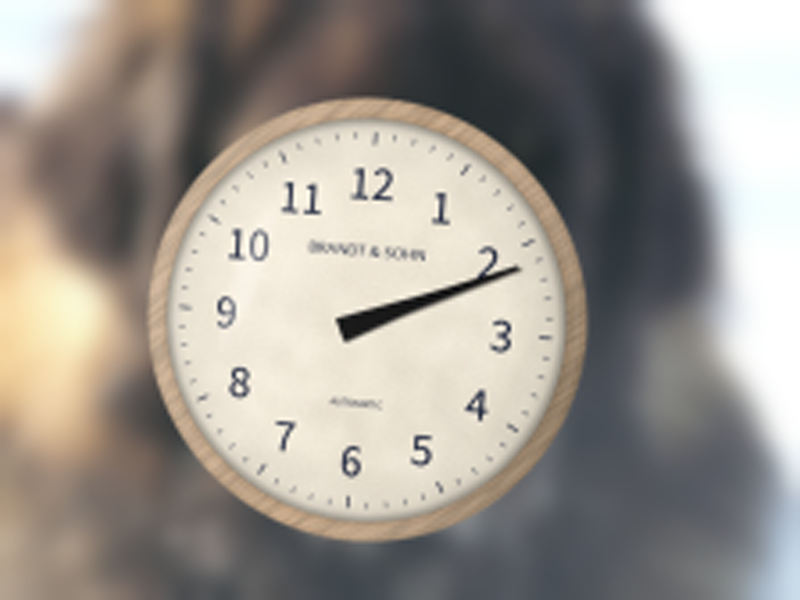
2:11
